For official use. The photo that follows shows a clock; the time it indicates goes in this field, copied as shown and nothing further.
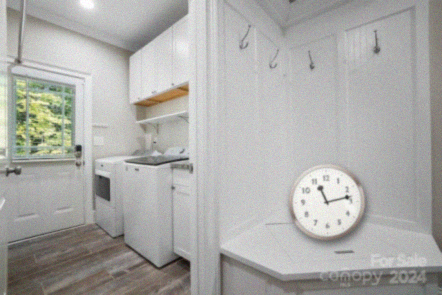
11:13
